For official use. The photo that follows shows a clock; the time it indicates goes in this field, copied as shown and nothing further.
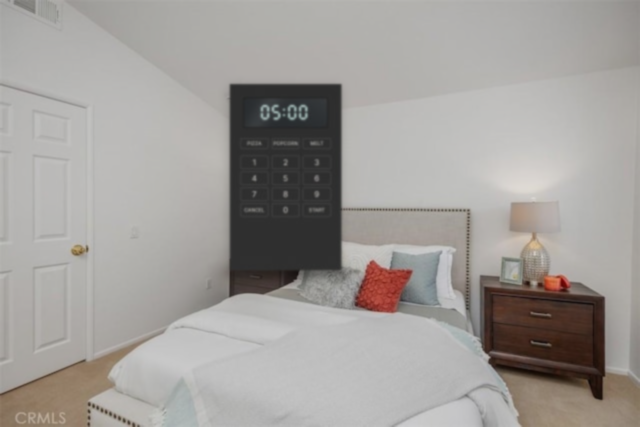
5:00
